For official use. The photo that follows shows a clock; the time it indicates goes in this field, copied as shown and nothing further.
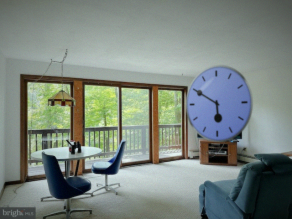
5:50
